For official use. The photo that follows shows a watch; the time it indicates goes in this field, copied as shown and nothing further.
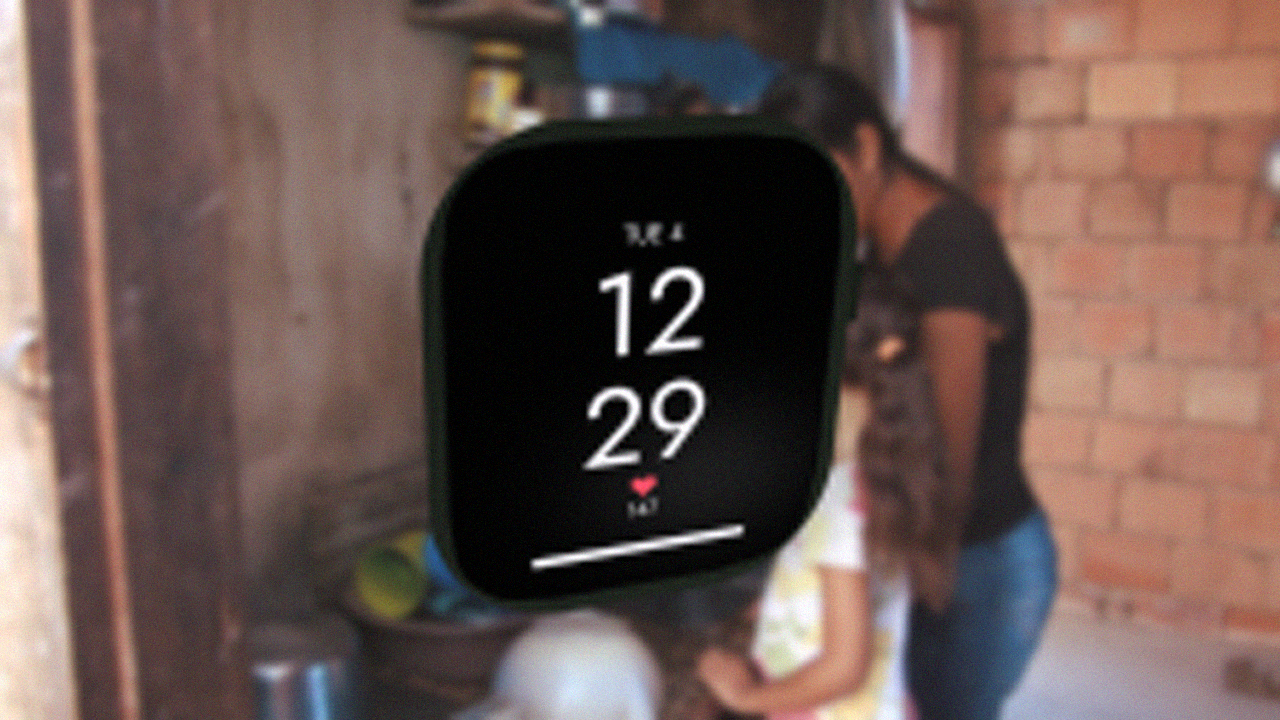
12:29
